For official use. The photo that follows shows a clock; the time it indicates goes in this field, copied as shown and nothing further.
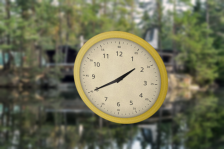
1:40
